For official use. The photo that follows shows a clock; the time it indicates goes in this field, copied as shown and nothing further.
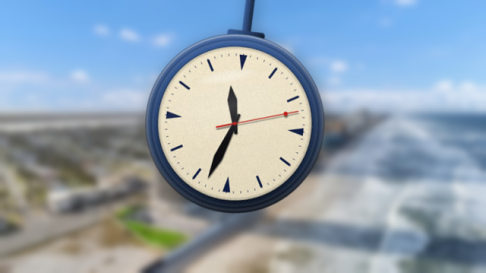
11:33:12
